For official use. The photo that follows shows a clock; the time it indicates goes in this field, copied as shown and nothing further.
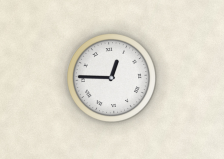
12:46
